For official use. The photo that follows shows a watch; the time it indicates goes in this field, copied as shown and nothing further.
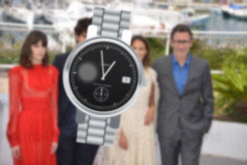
12:58
